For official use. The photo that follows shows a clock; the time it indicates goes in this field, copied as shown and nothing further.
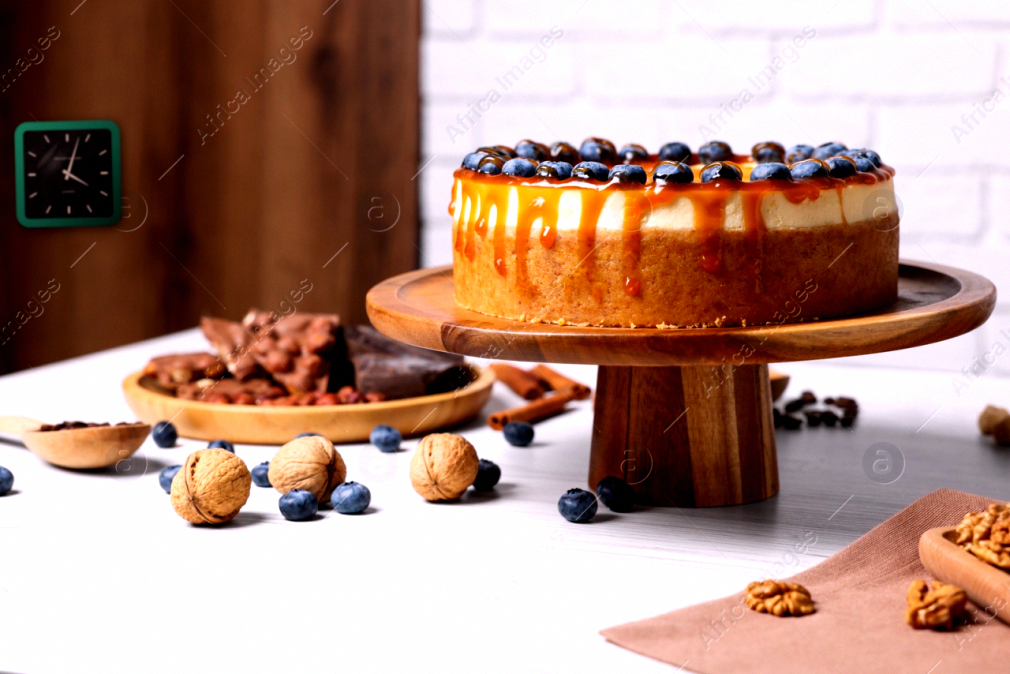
4:03
